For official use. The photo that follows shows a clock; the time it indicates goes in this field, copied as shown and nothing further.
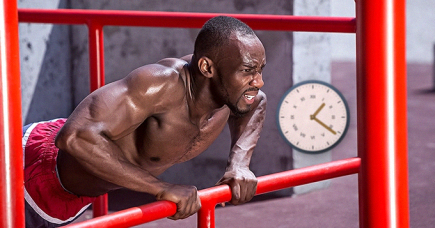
1:21
